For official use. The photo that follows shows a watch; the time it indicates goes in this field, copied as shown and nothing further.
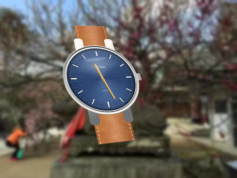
11:27
